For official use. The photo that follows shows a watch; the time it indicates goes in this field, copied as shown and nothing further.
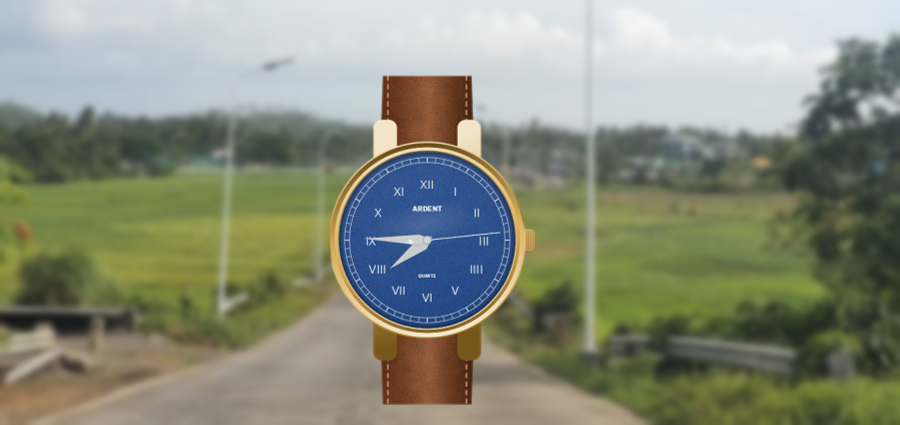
7:45:14
